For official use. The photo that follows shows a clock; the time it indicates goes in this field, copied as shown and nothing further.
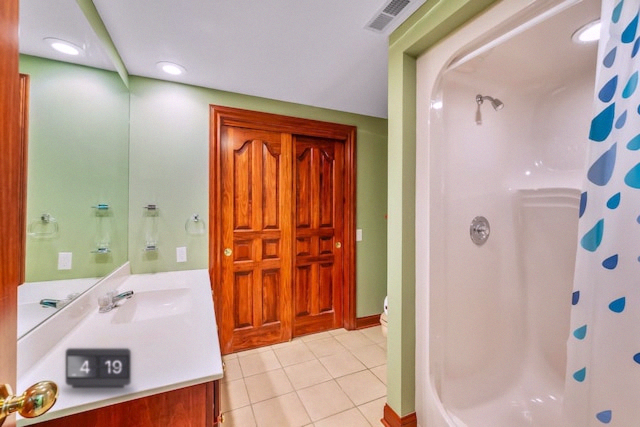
4:19
